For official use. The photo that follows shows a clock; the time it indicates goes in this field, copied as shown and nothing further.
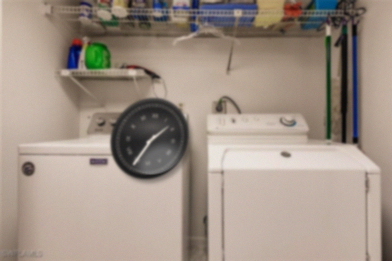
1:35
